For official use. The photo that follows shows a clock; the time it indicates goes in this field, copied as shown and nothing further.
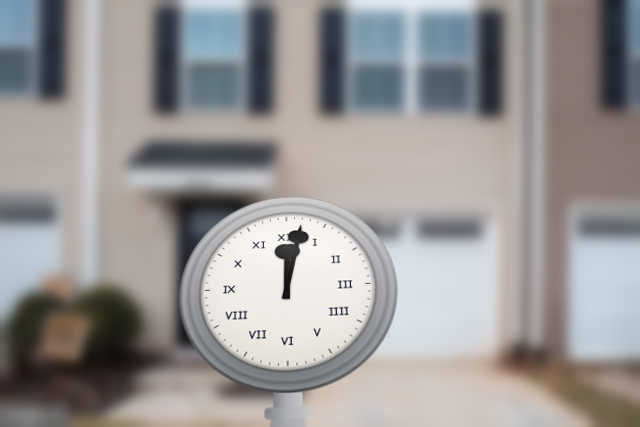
12:02
